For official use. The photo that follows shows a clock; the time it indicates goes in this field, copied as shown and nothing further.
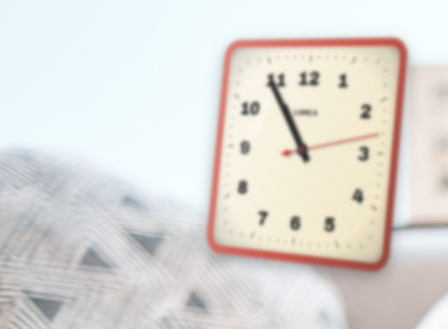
10:54:13
